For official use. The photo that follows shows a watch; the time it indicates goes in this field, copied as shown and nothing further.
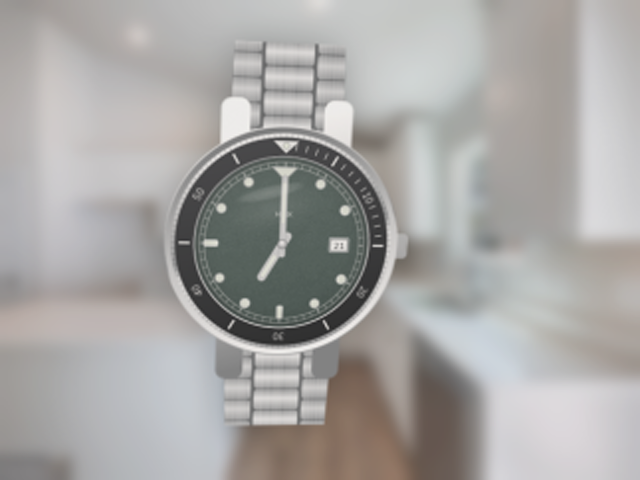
7:00
